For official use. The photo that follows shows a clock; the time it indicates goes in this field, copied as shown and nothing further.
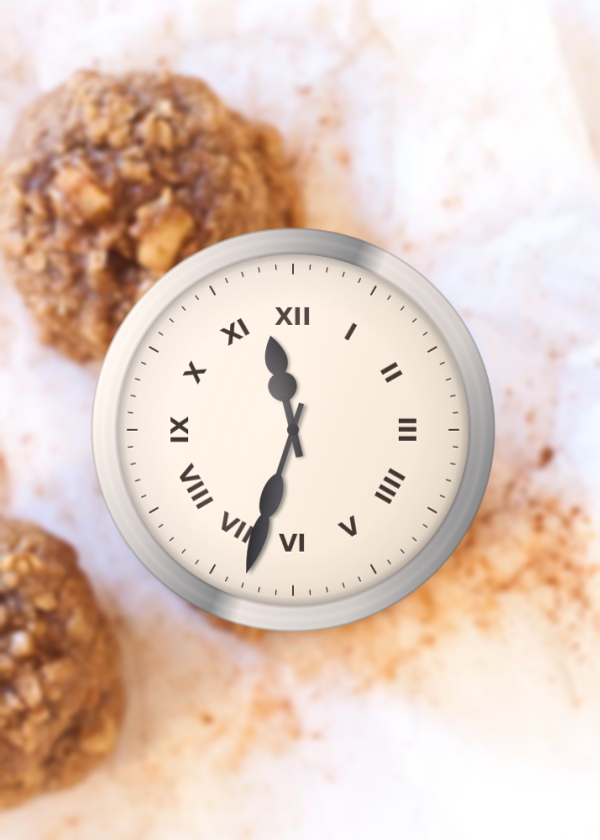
11:33
